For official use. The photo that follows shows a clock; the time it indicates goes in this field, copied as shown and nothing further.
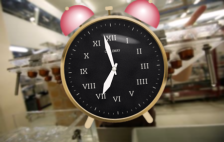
6:58
